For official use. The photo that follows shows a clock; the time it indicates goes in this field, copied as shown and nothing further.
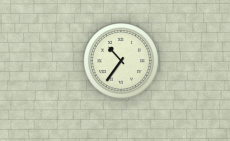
10:36
